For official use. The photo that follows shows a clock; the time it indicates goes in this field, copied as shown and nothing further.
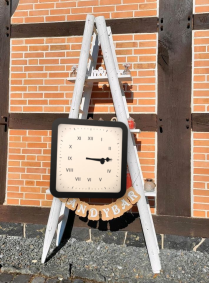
3:15
